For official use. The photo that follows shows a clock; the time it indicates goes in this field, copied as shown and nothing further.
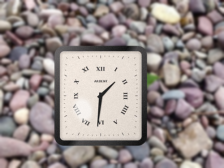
1:31
